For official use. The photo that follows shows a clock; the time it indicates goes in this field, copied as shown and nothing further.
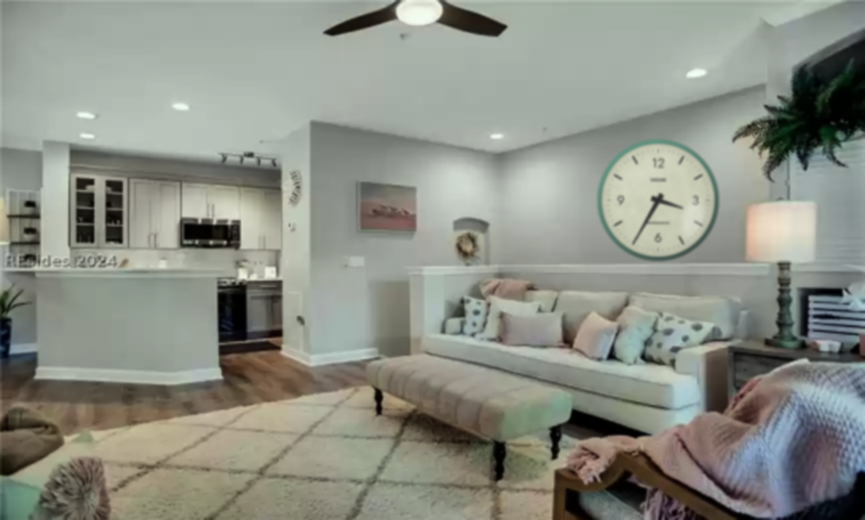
3:35
